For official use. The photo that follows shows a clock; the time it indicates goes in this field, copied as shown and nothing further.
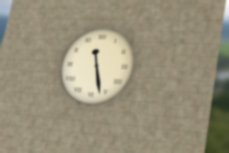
11:27
